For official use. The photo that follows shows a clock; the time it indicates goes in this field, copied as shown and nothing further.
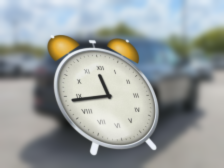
11:44
